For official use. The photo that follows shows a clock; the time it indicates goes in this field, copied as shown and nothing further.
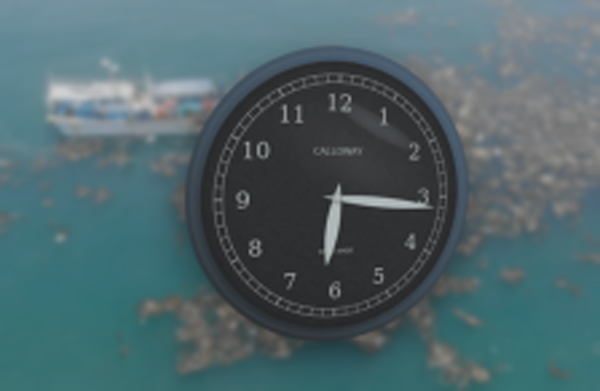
6:16
